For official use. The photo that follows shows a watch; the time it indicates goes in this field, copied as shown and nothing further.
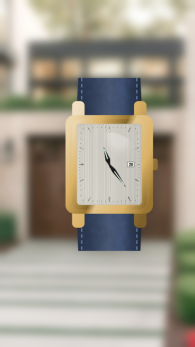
11:24
